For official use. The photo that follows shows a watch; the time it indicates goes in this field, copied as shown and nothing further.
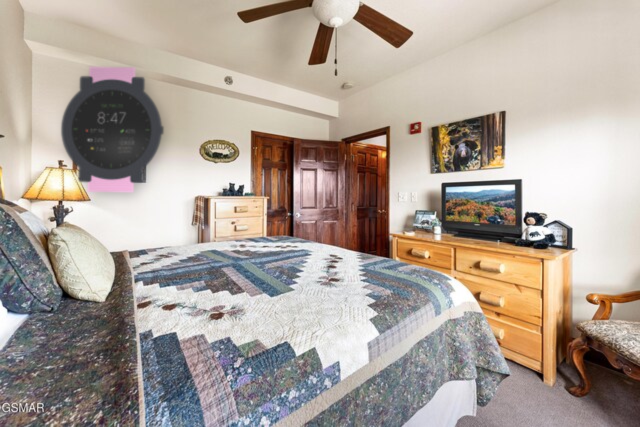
8:47
